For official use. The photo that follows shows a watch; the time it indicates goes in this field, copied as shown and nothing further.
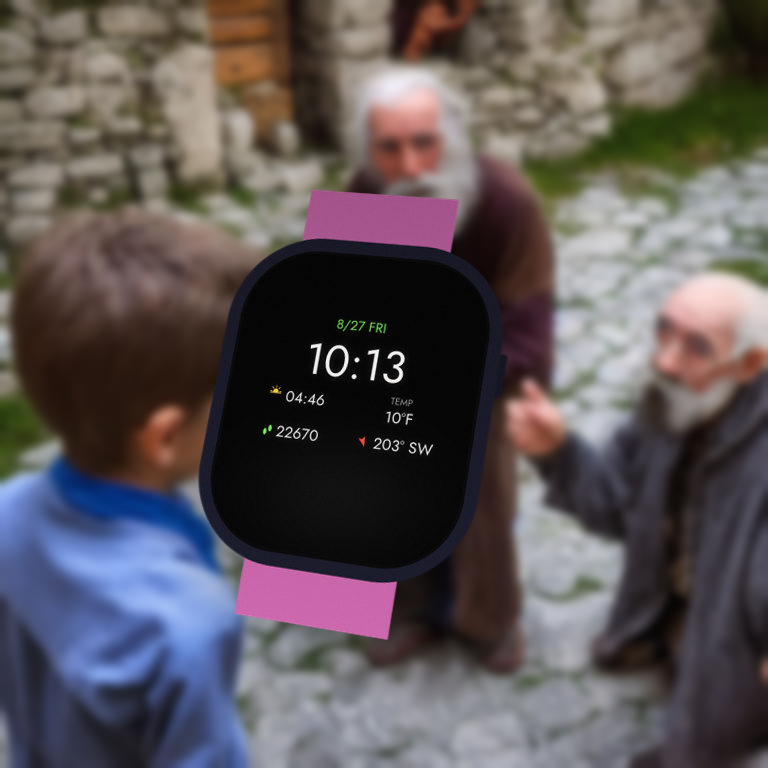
10:13
